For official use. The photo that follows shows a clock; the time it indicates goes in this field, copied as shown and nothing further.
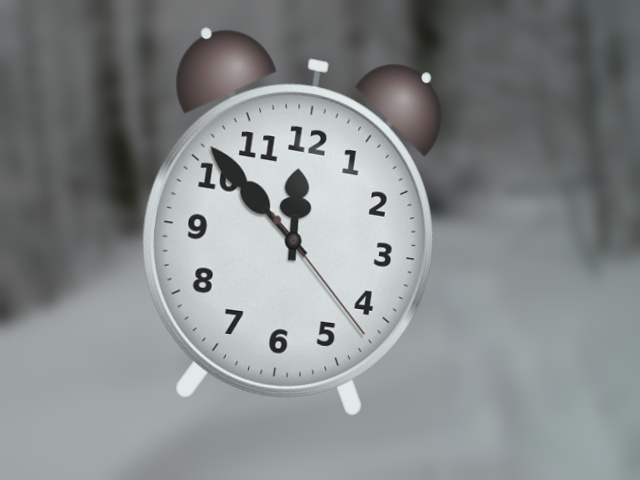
11:51:22
